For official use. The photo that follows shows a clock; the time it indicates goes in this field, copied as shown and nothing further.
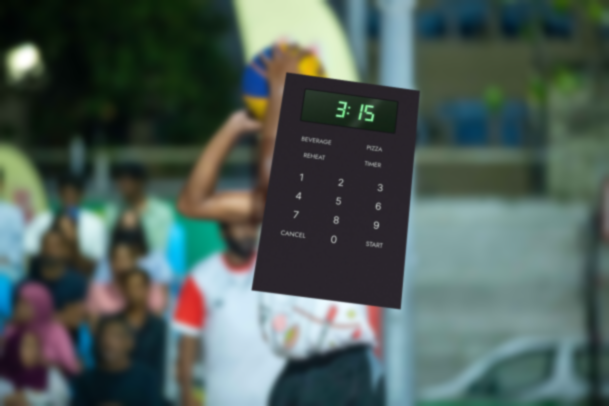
3:15
